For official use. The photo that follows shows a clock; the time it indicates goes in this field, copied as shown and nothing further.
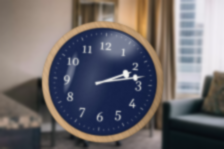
2:13
